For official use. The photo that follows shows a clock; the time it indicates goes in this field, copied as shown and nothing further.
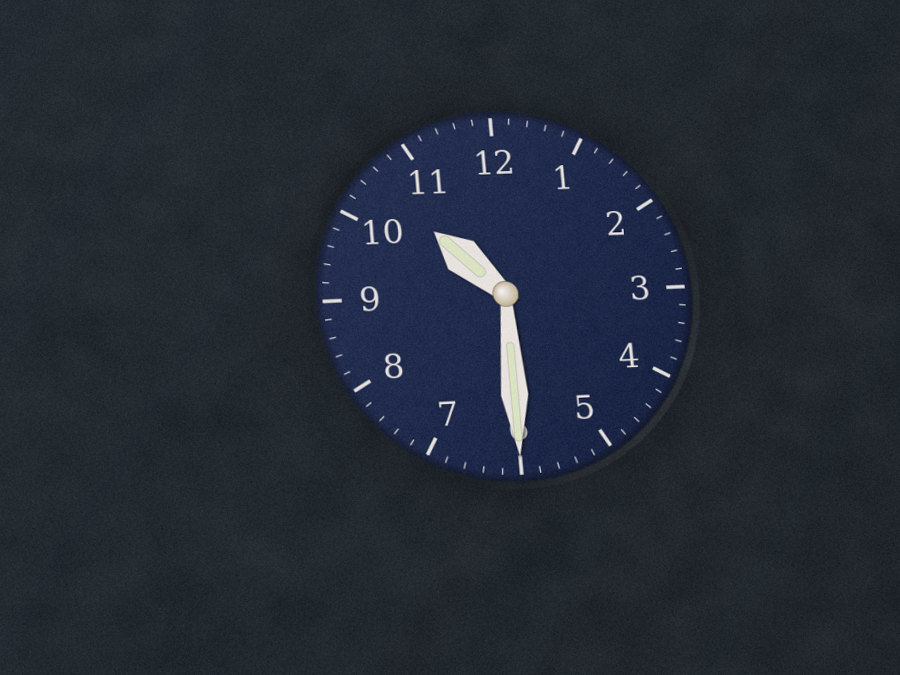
10:30
